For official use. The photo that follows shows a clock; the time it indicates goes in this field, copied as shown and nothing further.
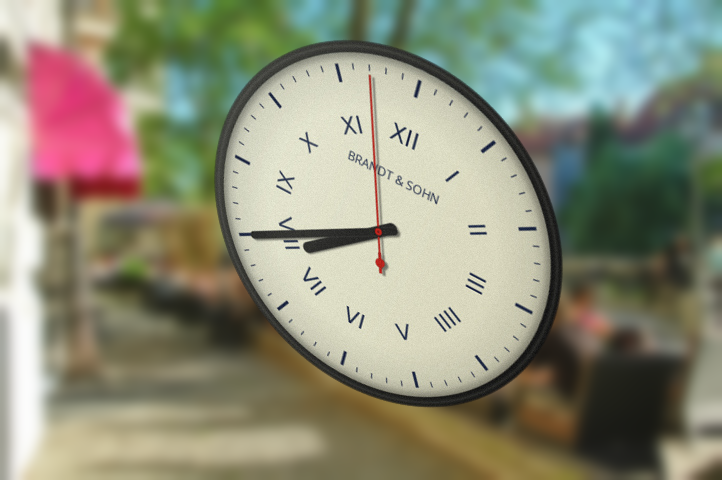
7:39:57
